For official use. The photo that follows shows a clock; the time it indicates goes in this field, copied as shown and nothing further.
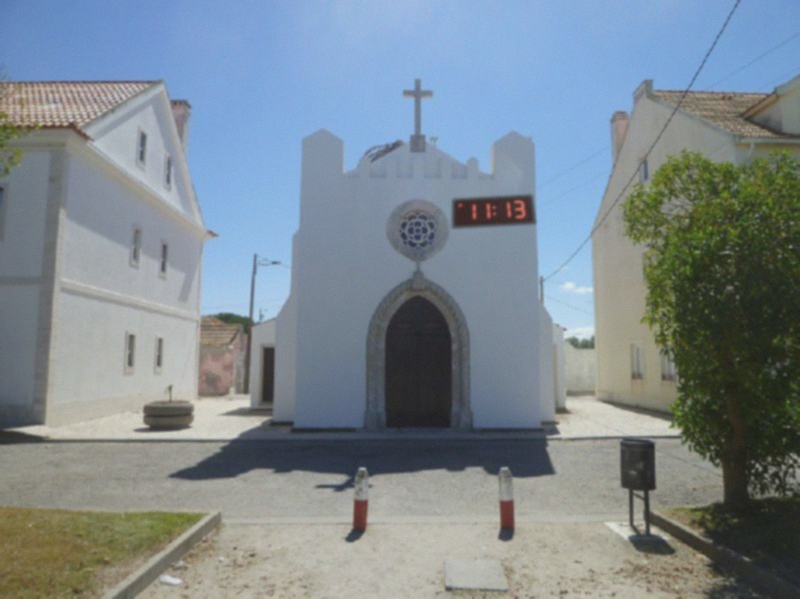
11:13
